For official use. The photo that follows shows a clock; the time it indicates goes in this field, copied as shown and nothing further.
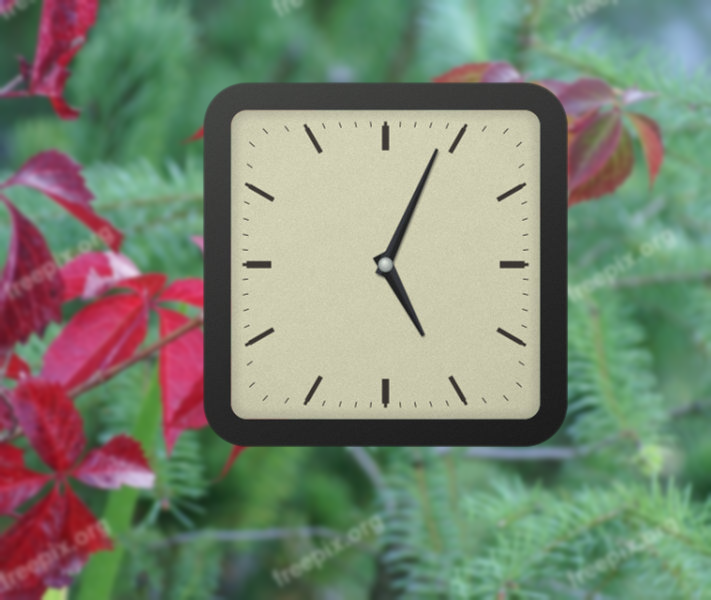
5:04
